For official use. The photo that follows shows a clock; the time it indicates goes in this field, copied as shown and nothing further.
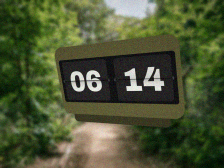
6:14
